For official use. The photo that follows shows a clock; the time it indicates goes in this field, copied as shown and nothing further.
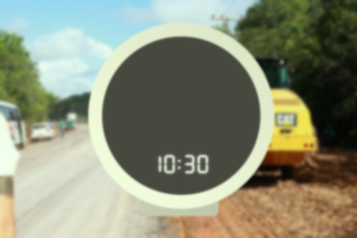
10:30
